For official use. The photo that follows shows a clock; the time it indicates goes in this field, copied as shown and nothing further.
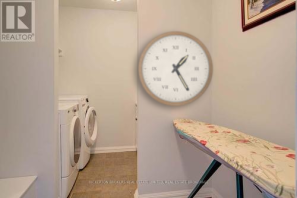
1:25
